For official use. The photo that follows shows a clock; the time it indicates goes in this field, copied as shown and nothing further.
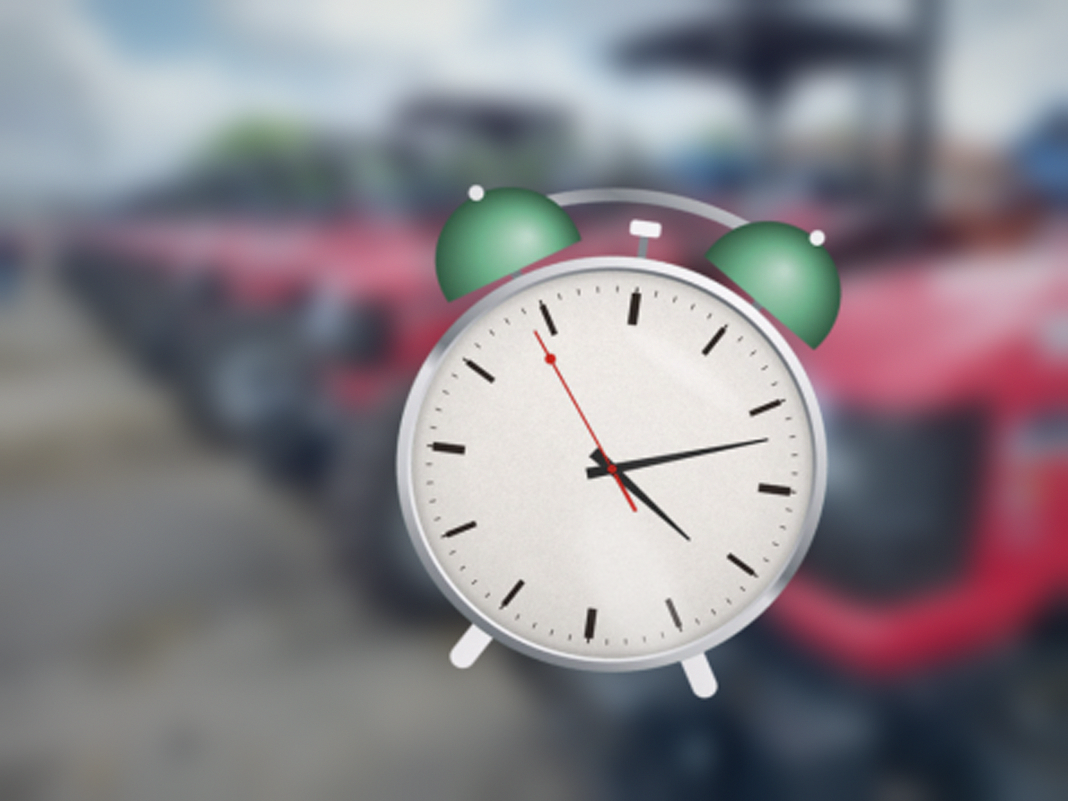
4:11:54
